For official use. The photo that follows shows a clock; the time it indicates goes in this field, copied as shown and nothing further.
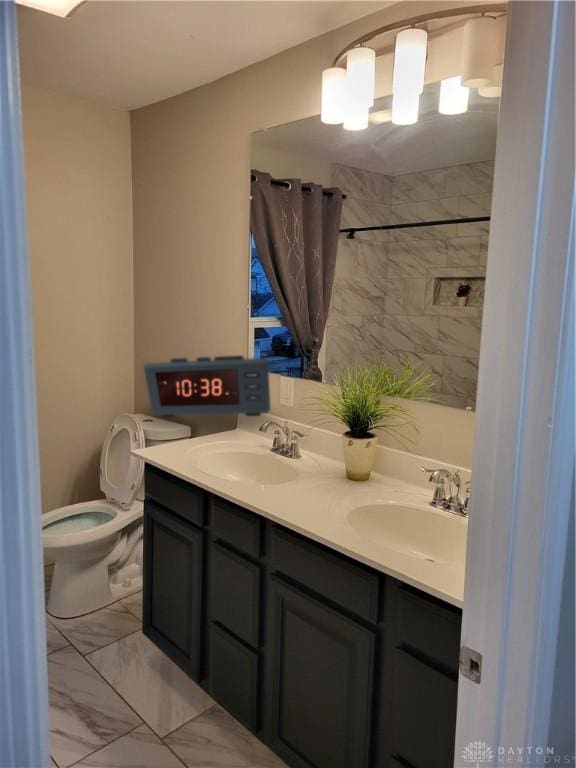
10:38
